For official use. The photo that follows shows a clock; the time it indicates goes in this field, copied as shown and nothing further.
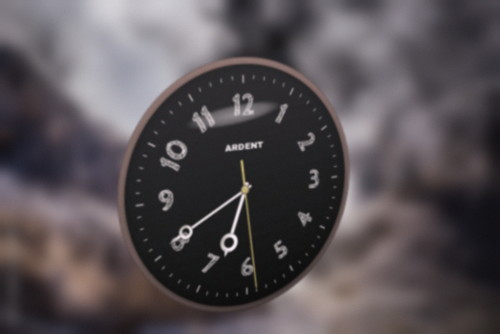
6:40:29
